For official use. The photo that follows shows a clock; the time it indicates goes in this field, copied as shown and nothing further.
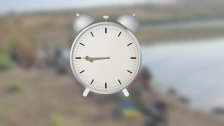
8:45
